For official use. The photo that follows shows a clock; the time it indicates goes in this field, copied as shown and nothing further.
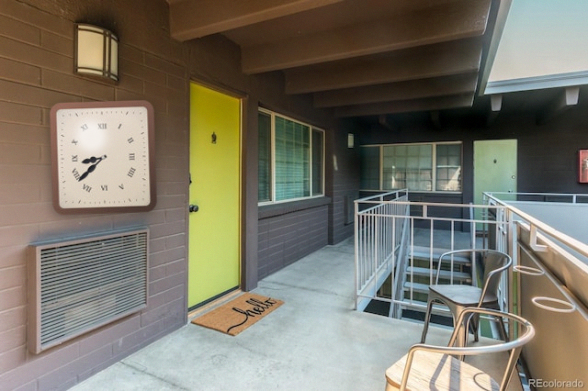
8:38
